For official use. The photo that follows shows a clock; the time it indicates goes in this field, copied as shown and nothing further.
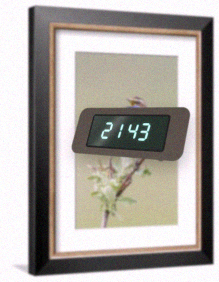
21:43
